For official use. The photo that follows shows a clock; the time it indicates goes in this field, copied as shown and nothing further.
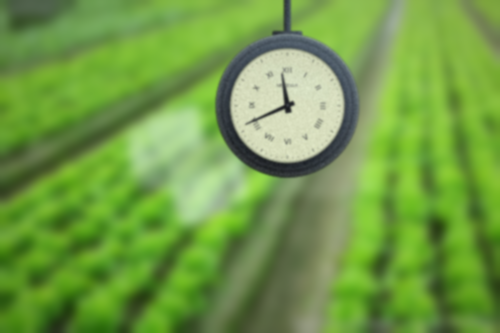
11:41
